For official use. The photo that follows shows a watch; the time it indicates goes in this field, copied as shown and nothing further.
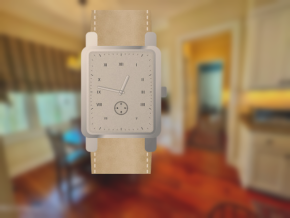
12:47
